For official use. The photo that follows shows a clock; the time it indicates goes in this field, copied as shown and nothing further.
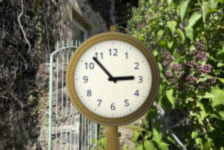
2:53
